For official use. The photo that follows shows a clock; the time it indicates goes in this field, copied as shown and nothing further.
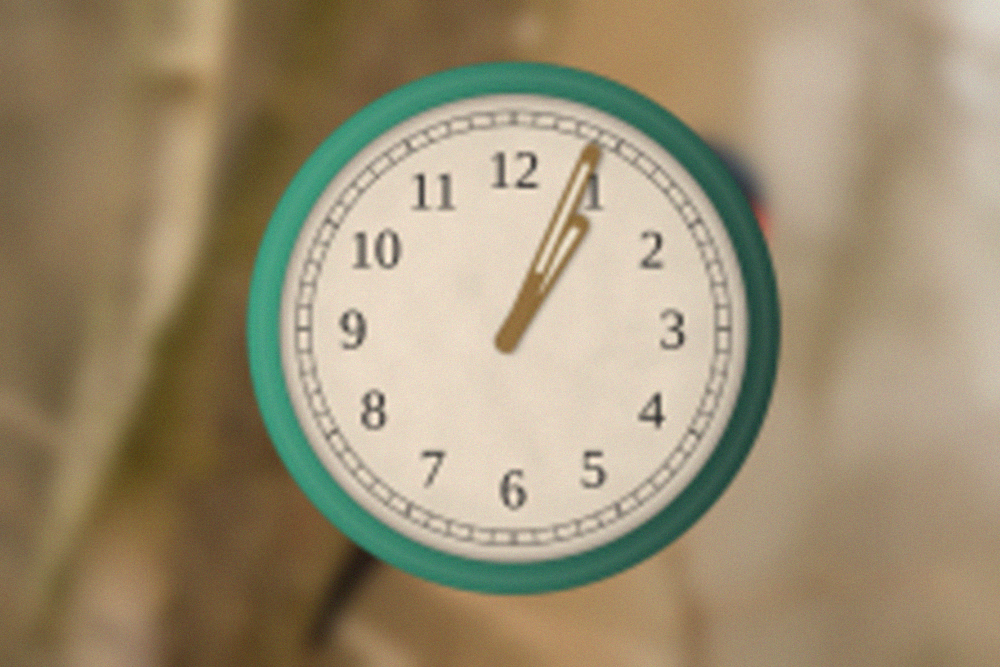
1:04
